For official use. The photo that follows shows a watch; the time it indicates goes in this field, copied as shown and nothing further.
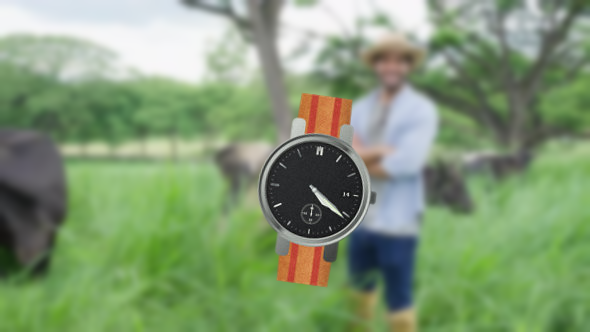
4:21
